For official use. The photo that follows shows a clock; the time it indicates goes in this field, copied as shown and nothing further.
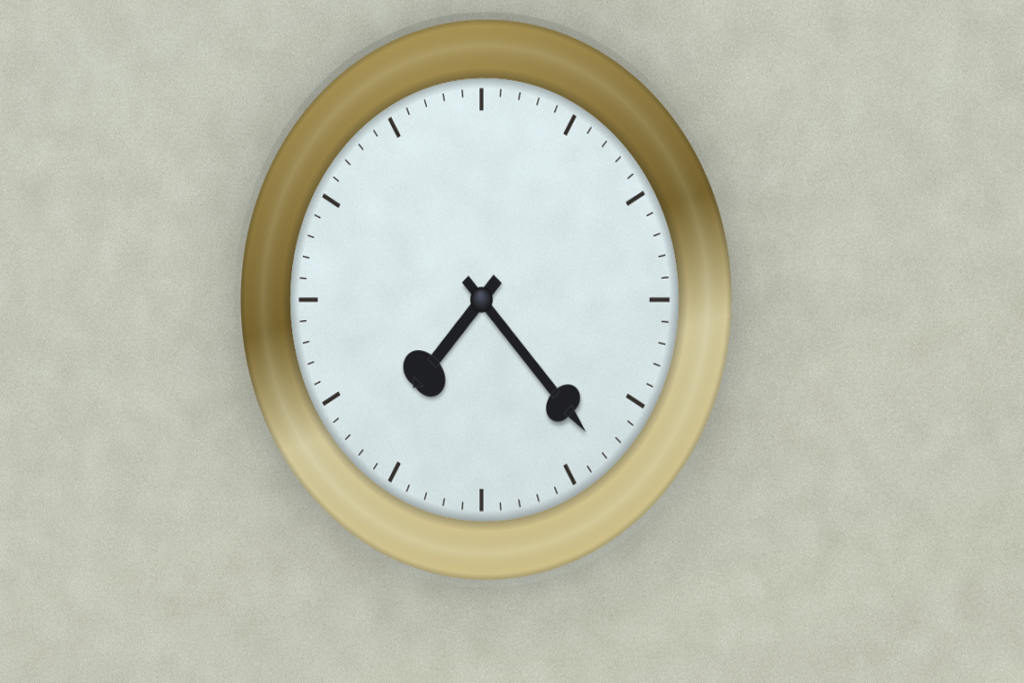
7:23
